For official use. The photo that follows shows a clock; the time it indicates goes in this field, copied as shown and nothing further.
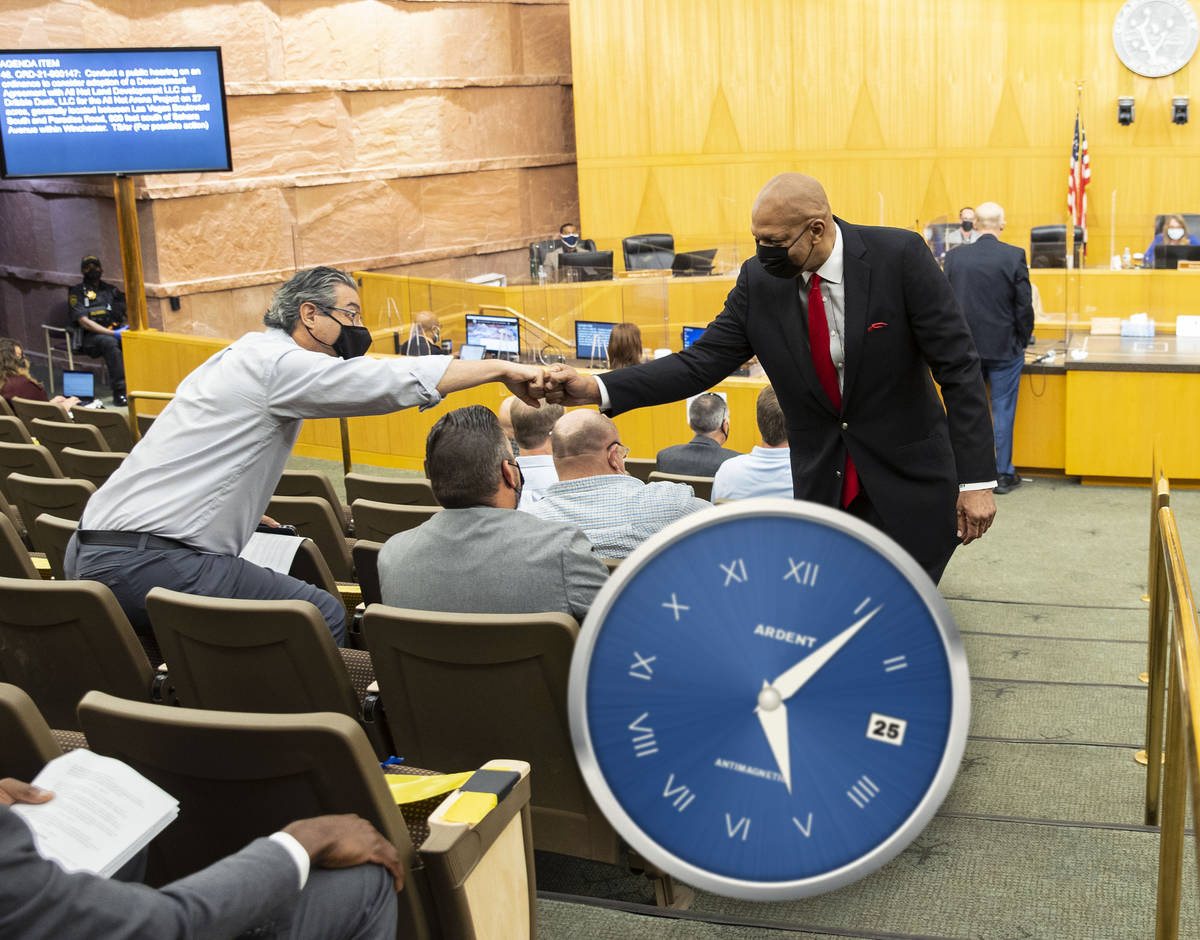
5:06
